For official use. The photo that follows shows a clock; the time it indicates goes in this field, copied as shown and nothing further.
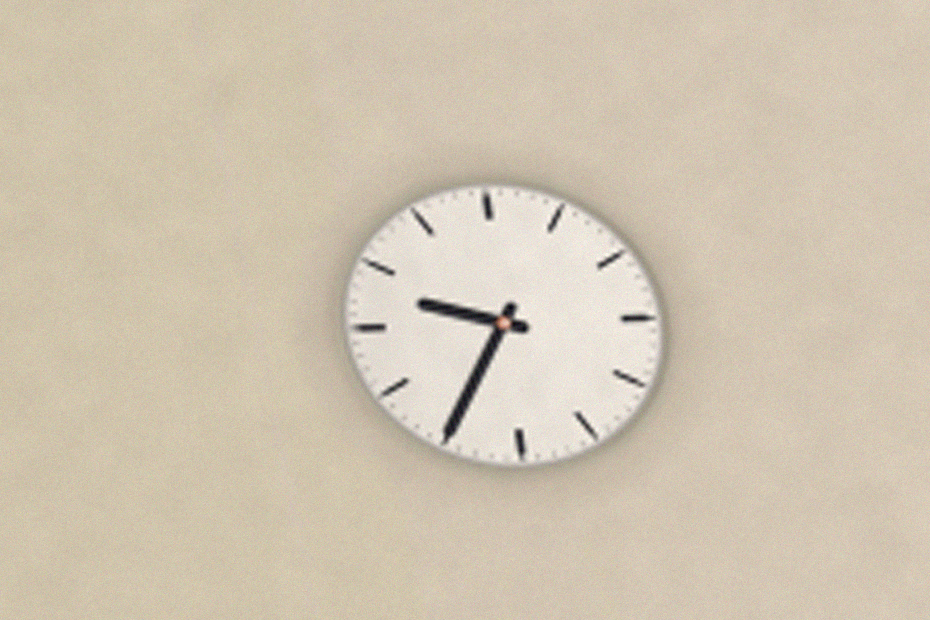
9:35
